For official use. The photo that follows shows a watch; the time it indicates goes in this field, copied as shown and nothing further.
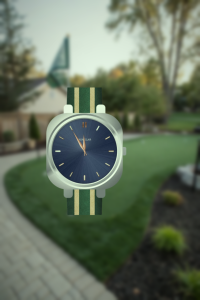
11:55
